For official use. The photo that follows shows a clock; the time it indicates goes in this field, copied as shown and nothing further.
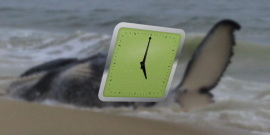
5:00
